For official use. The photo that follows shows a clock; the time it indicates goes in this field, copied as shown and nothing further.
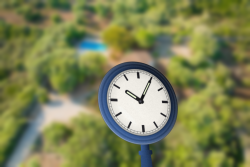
10:05
